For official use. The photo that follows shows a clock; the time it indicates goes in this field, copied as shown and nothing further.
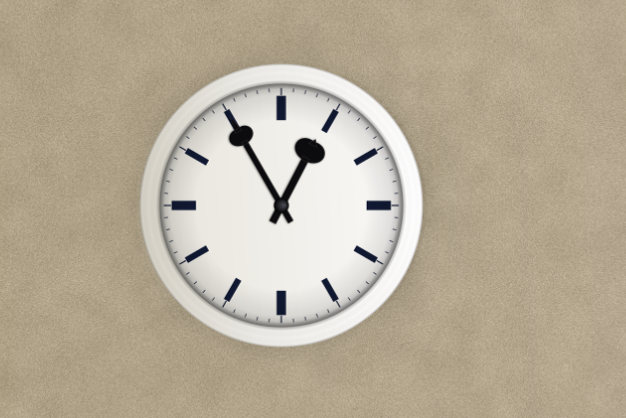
12:55
